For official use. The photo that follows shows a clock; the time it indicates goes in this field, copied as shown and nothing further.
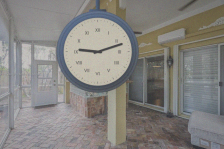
9:12
